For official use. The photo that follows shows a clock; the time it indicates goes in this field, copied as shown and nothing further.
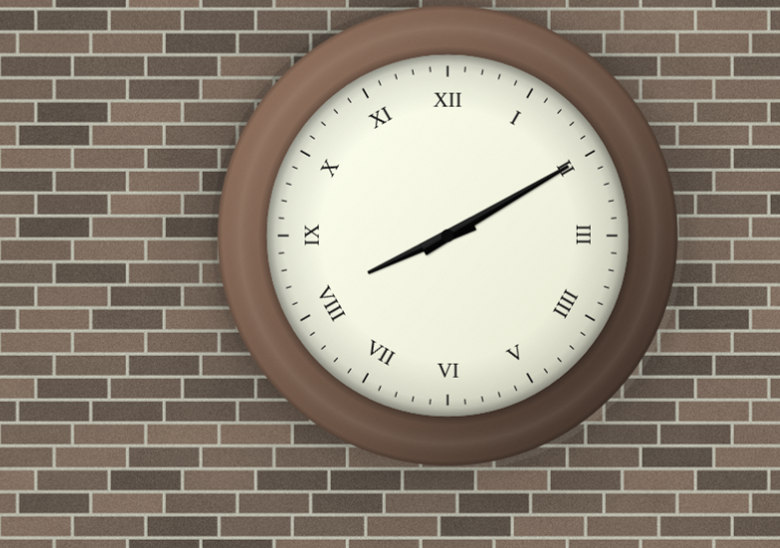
8:10
